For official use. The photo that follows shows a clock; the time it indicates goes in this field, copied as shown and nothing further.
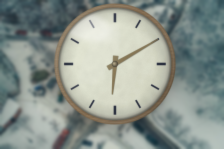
6:10
